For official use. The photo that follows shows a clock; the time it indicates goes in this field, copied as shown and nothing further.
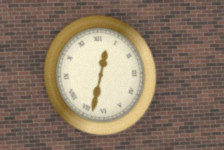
12:33
